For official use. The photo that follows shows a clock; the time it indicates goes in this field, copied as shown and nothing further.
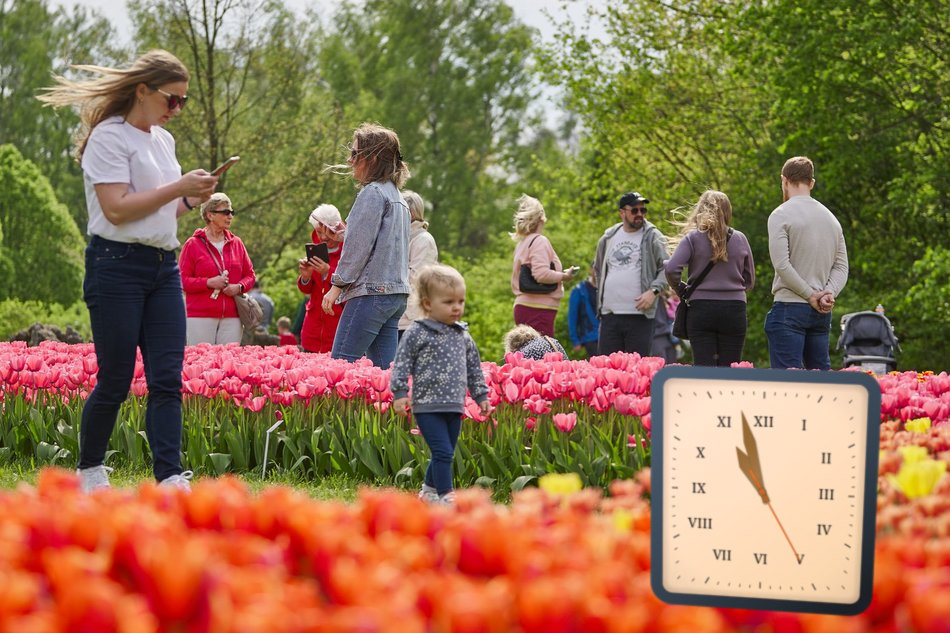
10:57:25
